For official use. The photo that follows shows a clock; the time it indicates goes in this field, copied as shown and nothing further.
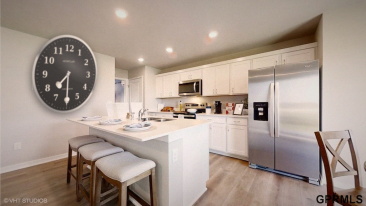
7:30
